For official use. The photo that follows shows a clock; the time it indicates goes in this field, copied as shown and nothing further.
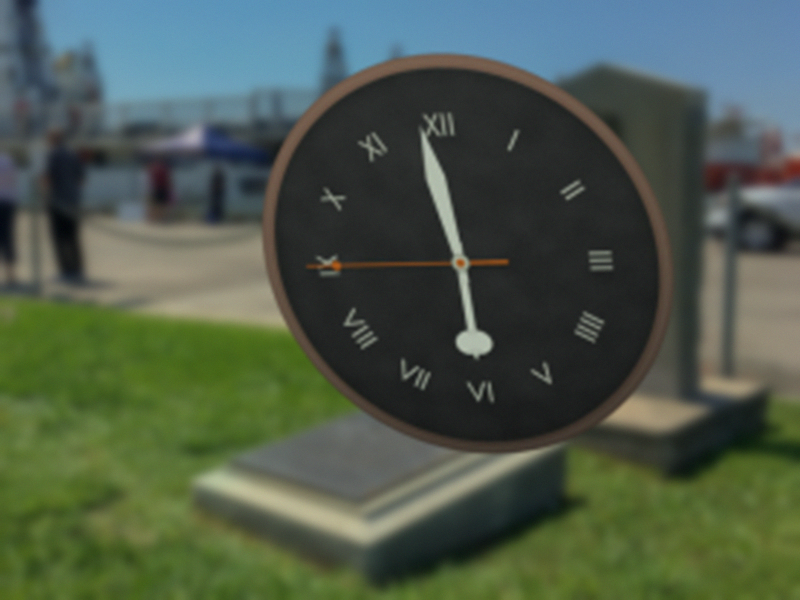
5:58:45
